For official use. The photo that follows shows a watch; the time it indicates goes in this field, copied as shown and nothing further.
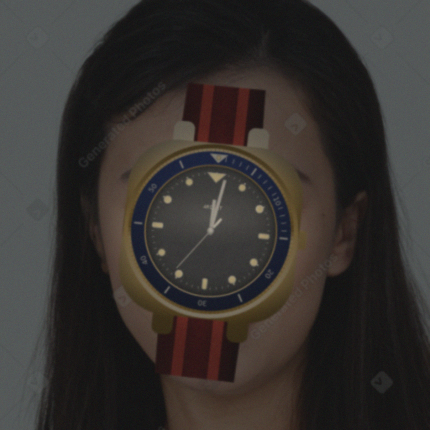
12:01:36
